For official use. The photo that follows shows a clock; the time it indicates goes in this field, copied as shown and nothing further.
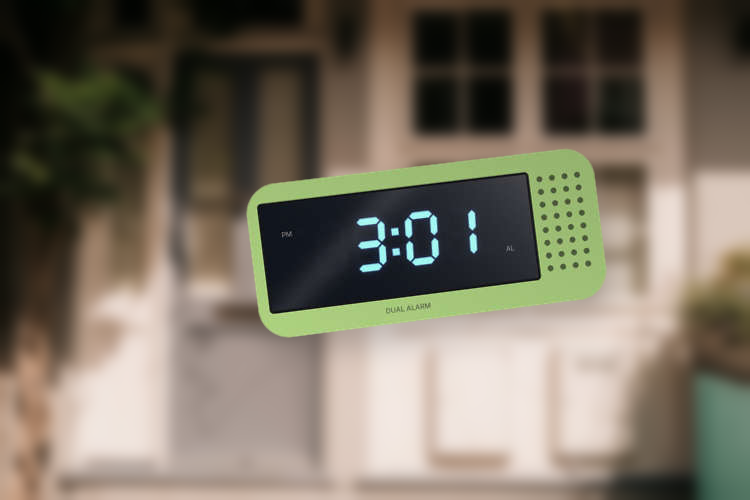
3:01
